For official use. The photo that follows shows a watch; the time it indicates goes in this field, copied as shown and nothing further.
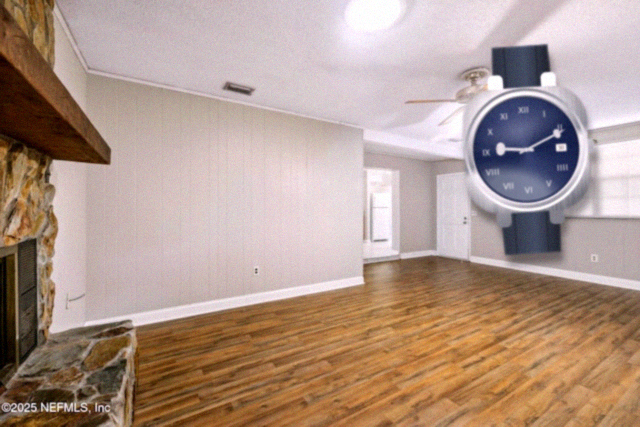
9:11
